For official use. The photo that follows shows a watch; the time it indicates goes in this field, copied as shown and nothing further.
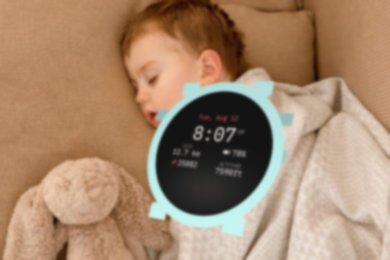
8:07
